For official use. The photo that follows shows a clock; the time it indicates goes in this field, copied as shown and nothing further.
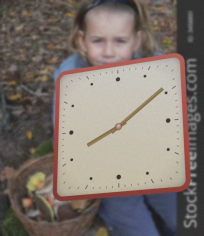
8:09
